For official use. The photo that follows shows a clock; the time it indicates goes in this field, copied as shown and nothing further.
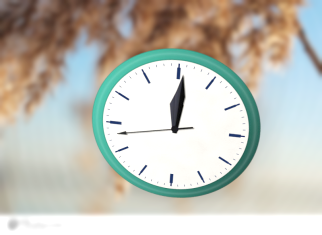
12:00:43
